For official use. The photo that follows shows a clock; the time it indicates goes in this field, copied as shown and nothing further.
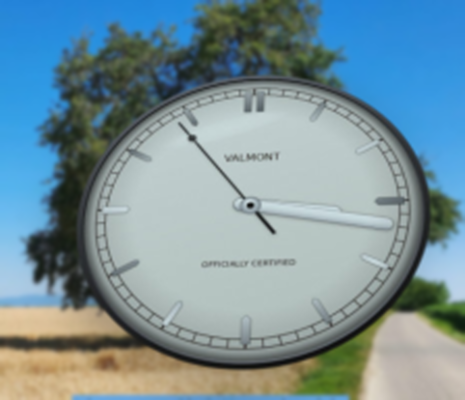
3:16:54
